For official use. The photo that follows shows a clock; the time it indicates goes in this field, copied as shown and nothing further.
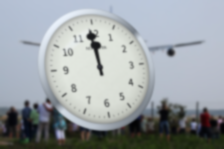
11:59
